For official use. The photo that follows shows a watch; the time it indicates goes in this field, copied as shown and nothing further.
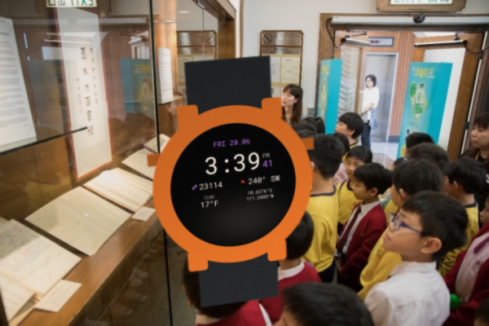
3:39:41
